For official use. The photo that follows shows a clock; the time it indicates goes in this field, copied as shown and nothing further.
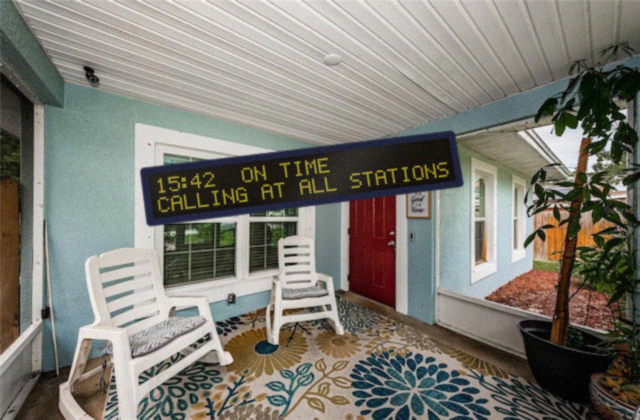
15:42
